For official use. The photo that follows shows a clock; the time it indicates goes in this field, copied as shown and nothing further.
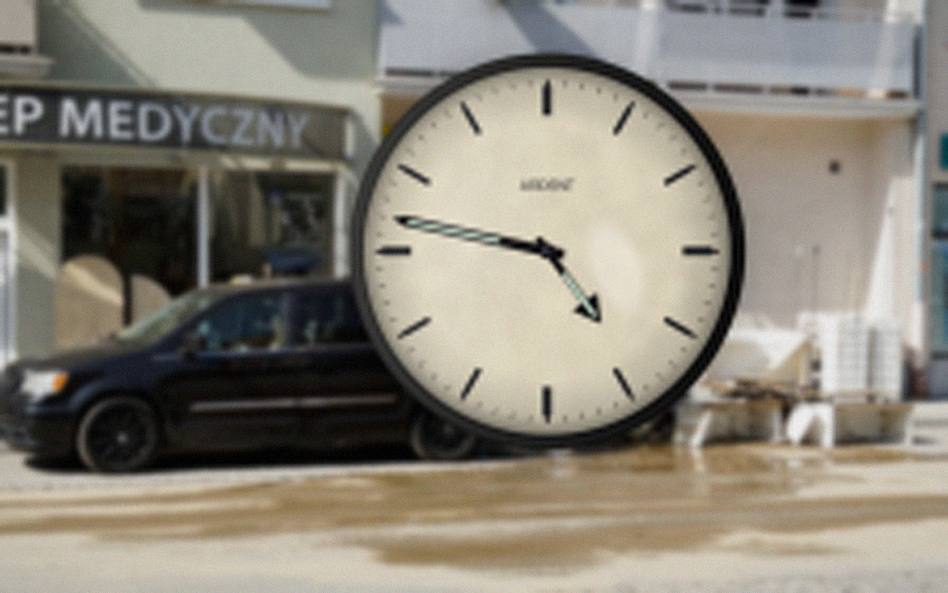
4:47
